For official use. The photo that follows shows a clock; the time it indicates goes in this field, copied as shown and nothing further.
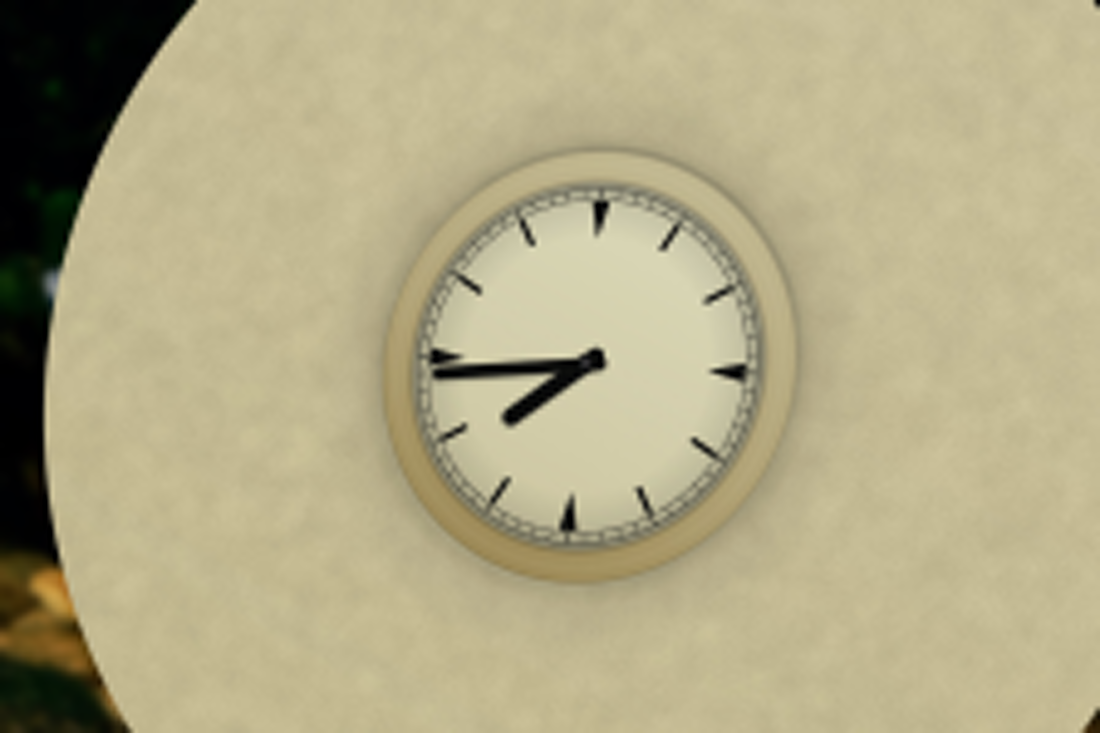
7:44
